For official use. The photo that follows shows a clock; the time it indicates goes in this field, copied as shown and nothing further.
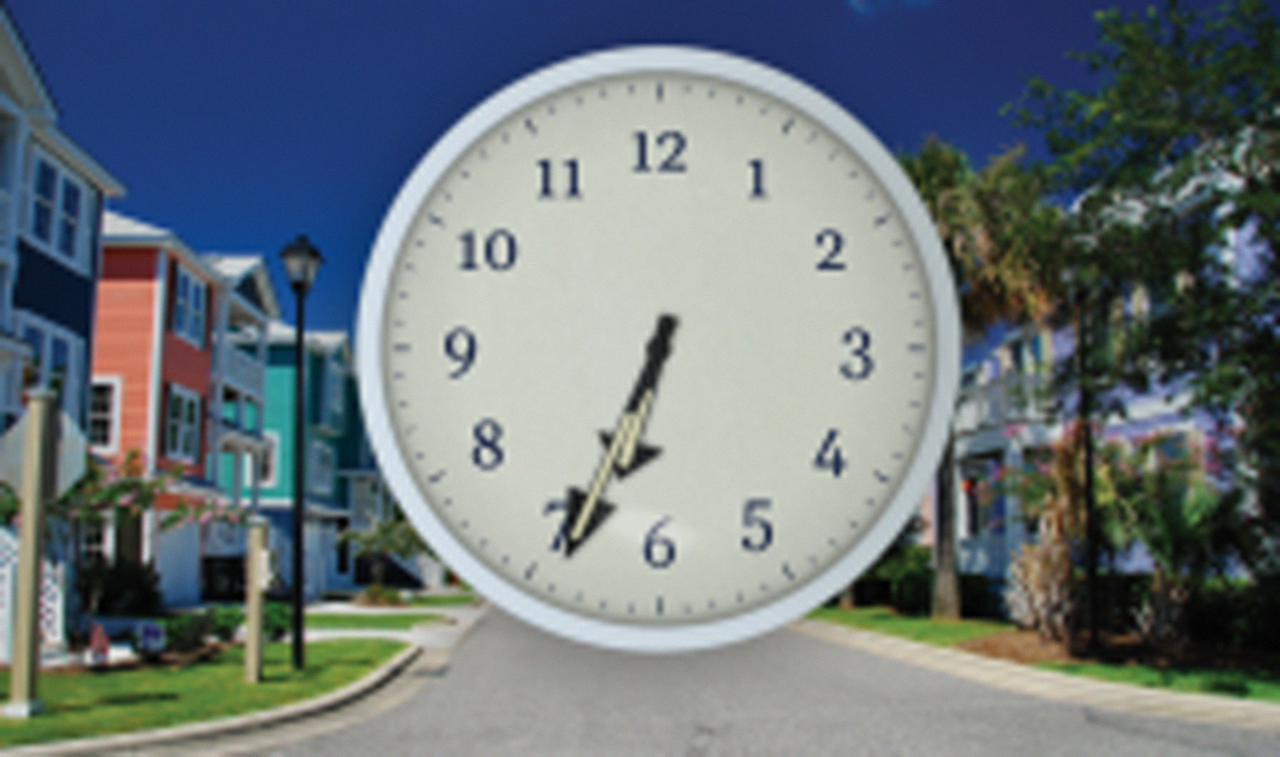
6:34
